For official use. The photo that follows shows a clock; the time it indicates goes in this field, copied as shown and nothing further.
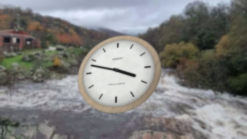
3:48
